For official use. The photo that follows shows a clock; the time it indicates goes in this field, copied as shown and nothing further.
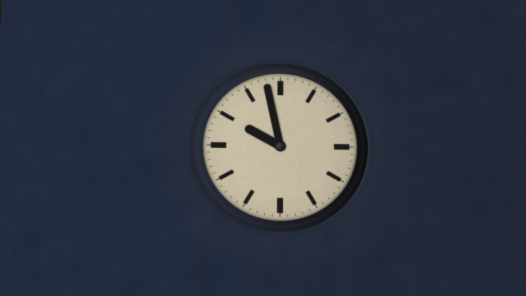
9:58
